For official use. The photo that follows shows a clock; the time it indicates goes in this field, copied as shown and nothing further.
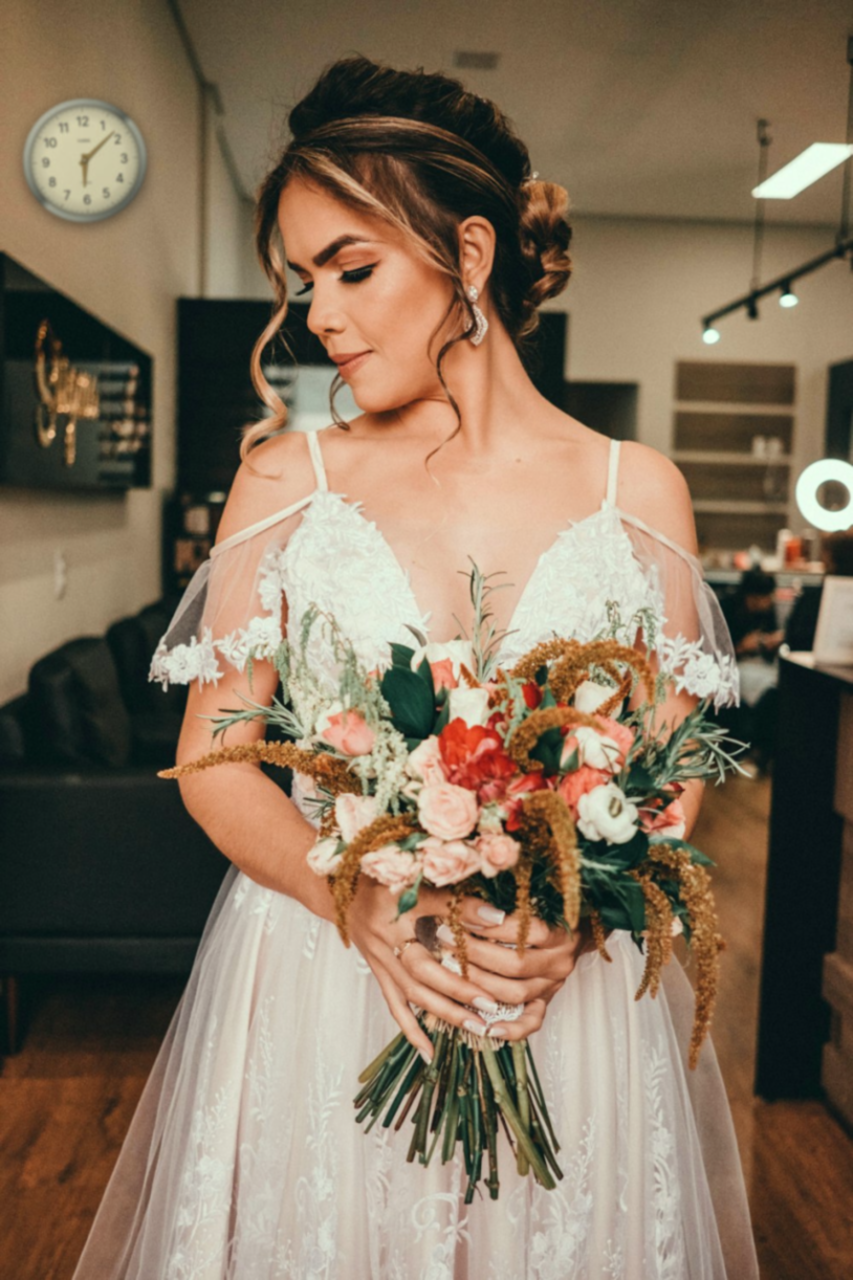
6:08
